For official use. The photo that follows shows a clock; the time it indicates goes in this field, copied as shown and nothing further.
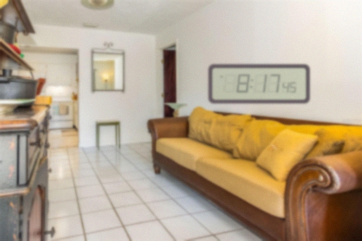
8:17
